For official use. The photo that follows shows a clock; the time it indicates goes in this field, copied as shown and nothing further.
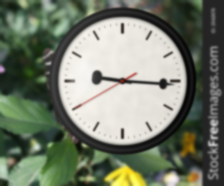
9:15:40
